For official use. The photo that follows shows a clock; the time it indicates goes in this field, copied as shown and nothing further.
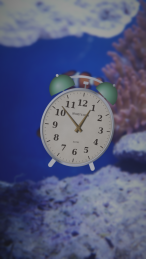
12:52
